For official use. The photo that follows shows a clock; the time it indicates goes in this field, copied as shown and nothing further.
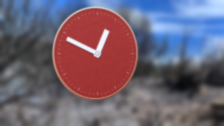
12:49
